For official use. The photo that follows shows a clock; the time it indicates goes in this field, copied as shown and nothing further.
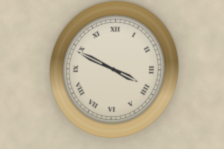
3:49
